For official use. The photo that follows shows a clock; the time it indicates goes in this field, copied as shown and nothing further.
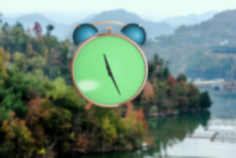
11:26
